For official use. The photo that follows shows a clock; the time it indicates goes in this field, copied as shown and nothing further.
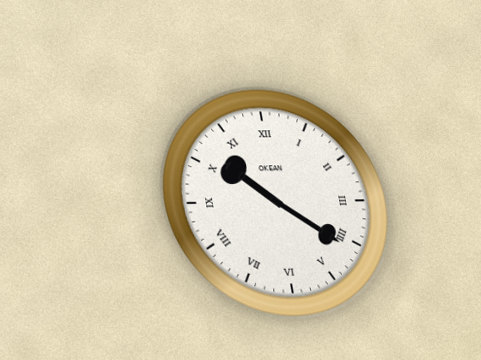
10:21
